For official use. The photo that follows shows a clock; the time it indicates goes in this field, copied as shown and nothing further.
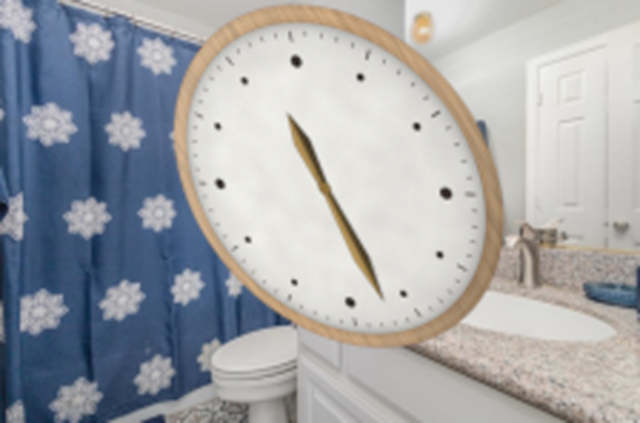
11:27
